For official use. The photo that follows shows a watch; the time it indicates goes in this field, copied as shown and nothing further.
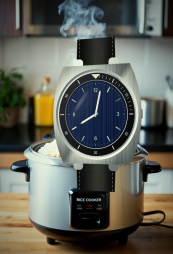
8:02
